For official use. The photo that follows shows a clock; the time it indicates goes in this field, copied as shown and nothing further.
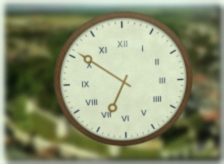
6:51
